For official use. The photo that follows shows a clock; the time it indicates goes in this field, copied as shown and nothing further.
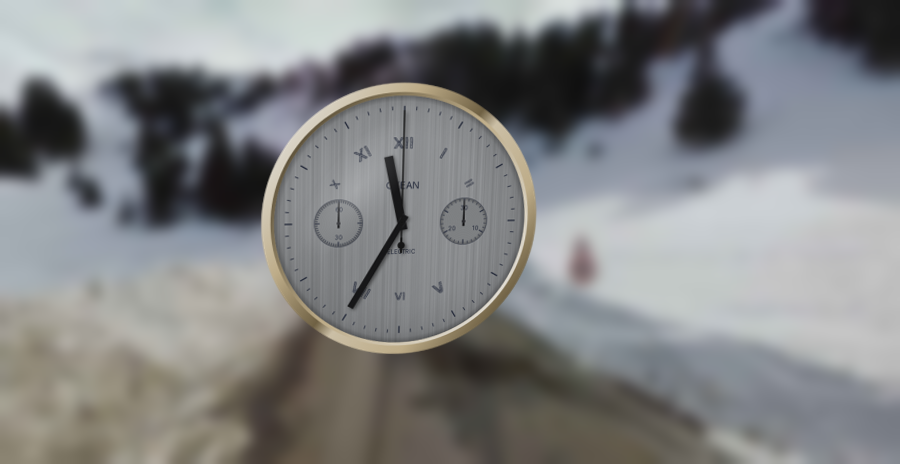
11:35
